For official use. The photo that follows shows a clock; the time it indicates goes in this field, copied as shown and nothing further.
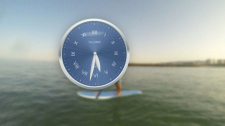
5:32
